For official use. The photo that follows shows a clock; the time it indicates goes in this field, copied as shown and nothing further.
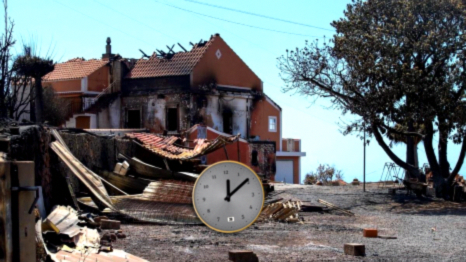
12:09
